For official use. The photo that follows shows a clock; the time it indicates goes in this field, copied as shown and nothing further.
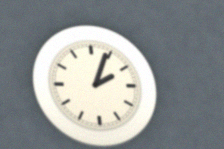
2:04
